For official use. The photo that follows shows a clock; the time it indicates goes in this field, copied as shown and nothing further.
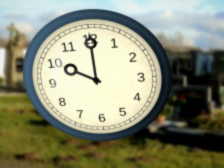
10:00
